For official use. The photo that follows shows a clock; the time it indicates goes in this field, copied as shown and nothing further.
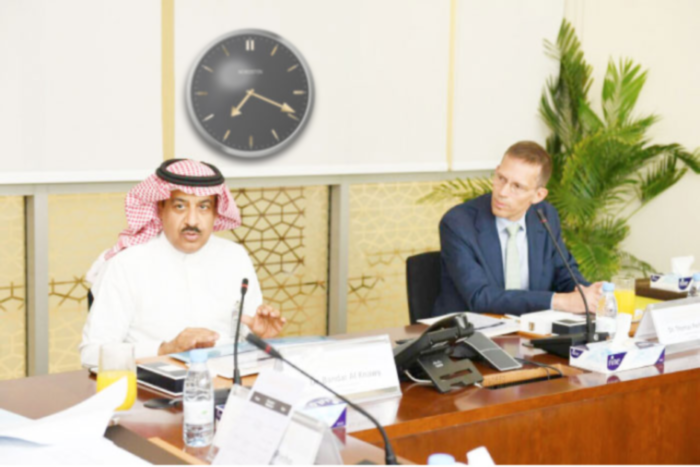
7:19
